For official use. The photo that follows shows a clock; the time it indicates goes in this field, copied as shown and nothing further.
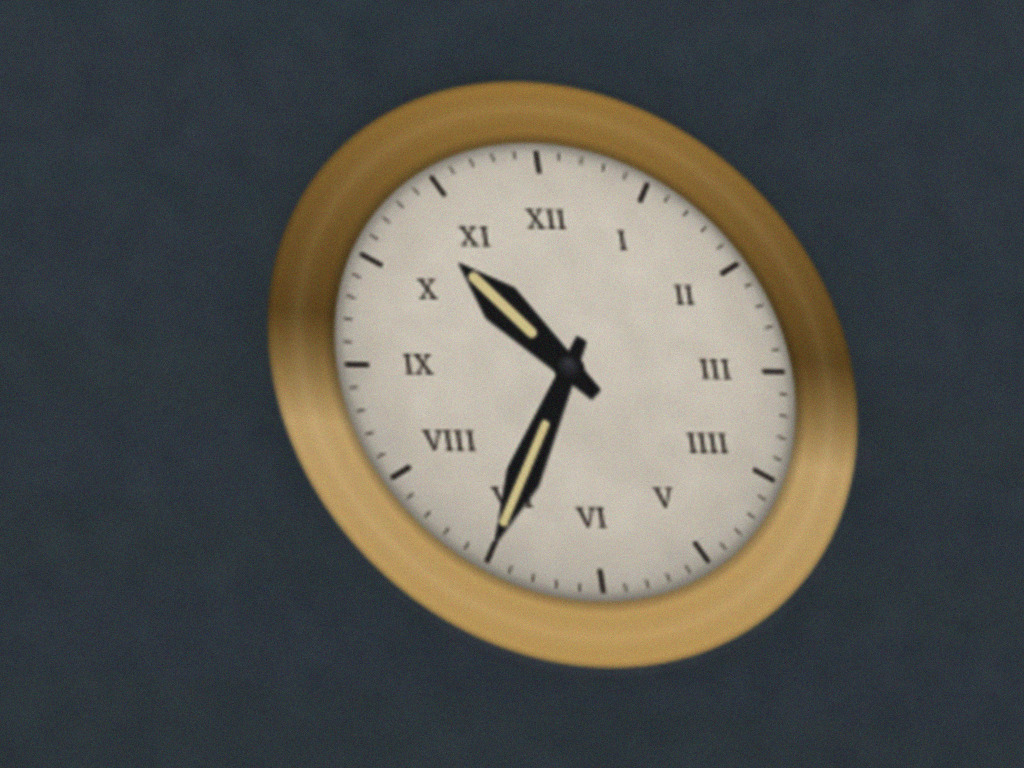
10:35
